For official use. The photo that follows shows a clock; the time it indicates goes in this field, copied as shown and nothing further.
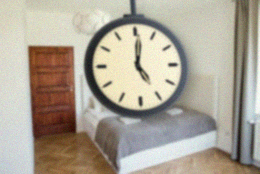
5:01
